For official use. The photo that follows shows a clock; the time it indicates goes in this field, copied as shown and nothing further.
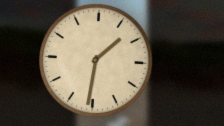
1:31
